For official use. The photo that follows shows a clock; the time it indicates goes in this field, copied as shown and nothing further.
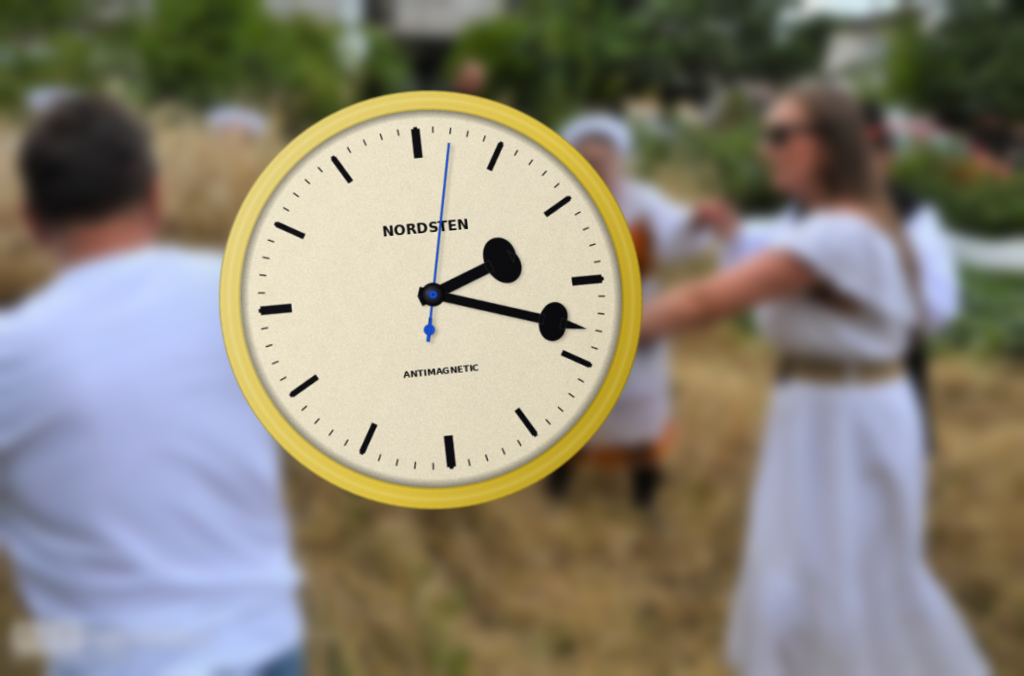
2:18:02
